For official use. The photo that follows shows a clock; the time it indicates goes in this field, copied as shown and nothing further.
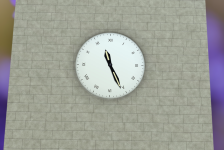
11:26
